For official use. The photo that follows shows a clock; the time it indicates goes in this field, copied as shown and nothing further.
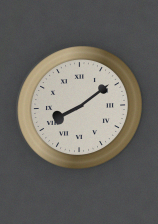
8:09
